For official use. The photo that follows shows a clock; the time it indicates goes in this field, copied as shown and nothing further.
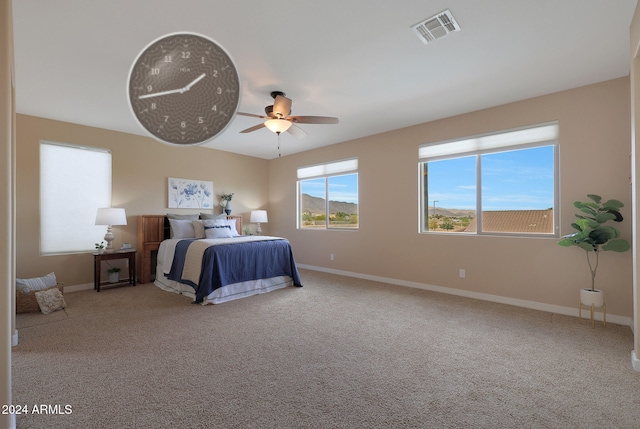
1:43
